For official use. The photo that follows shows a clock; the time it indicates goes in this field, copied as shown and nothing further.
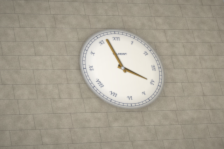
3:57
